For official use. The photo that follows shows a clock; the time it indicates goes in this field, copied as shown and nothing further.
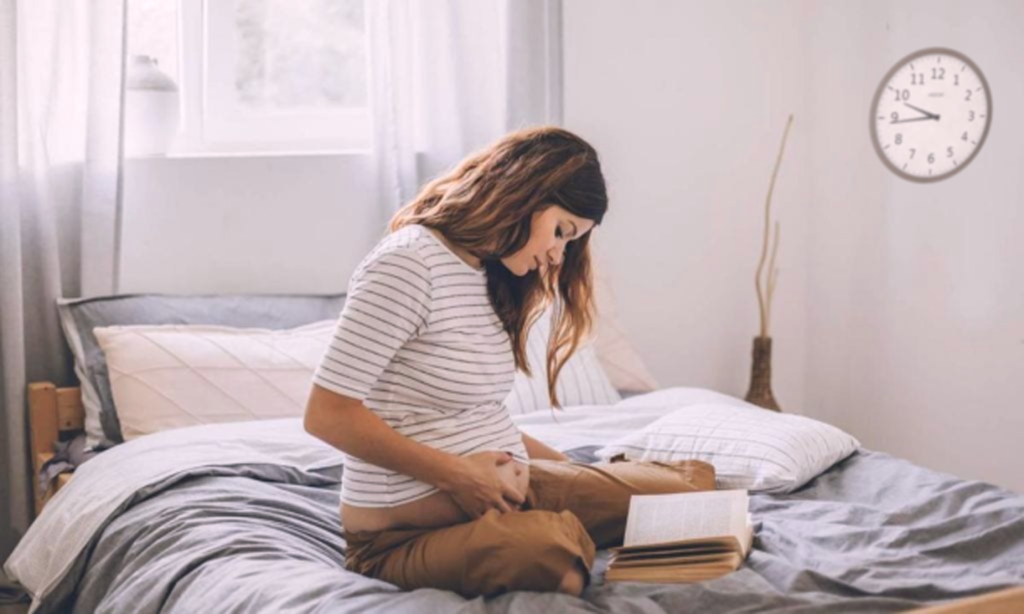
9:44
